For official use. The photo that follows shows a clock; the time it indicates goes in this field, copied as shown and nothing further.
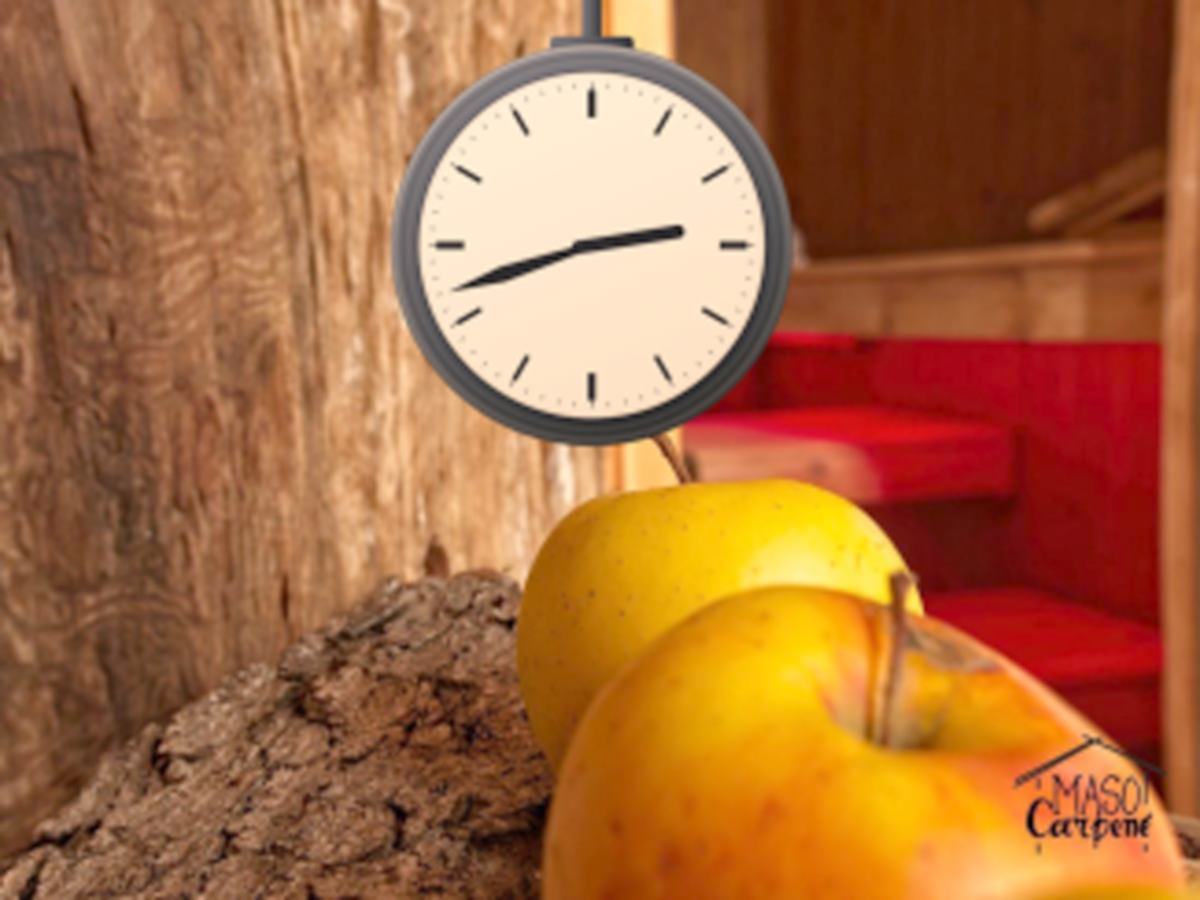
2:42
